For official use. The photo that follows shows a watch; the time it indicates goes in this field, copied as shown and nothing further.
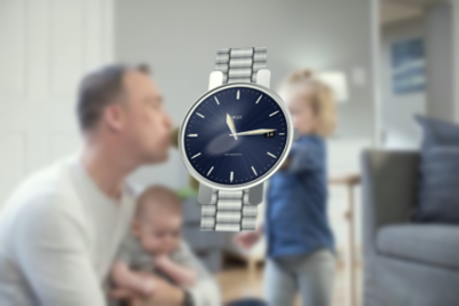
11:14
